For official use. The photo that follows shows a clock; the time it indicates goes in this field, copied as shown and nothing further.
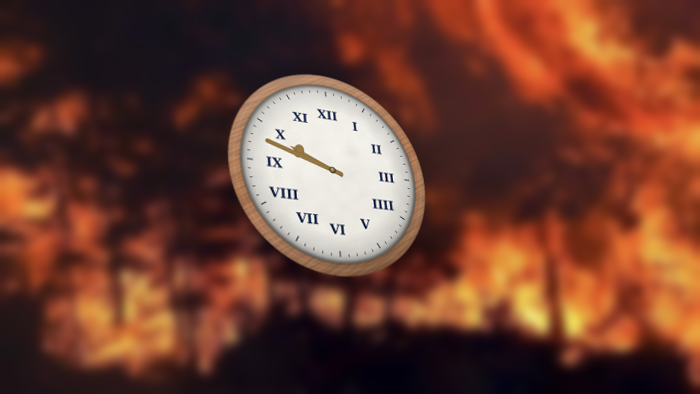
9:48
